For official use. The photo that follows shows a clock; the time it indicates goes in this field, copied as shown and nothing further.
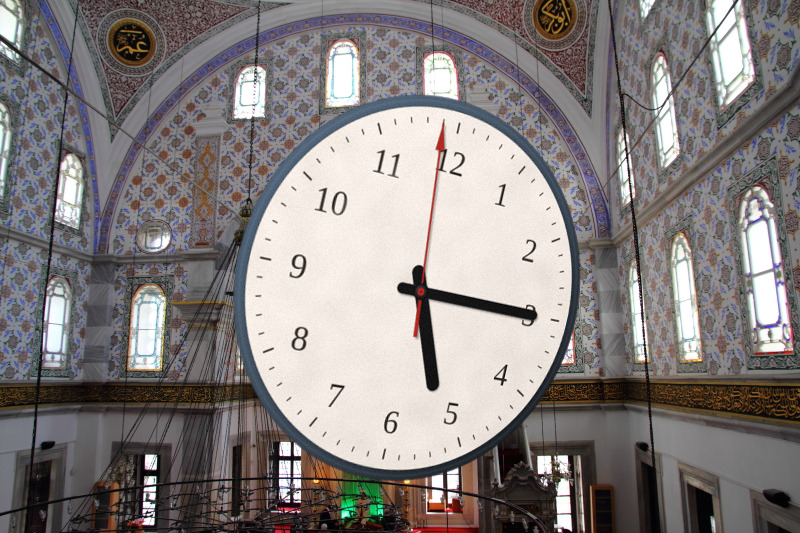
5:14:59
